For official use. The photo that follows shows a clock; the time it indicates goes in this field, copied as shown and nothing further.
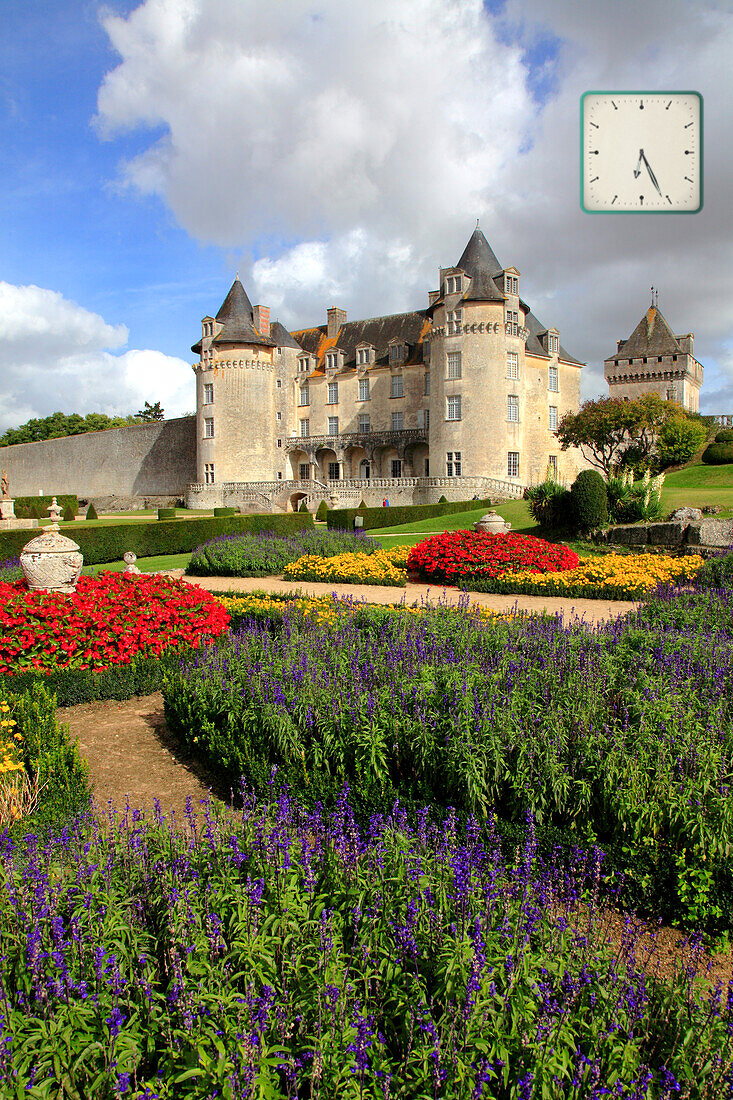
6:26
